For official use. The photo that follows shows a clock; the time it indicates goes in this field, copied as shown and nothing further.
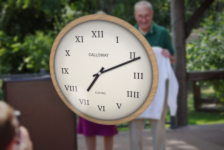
7:11
